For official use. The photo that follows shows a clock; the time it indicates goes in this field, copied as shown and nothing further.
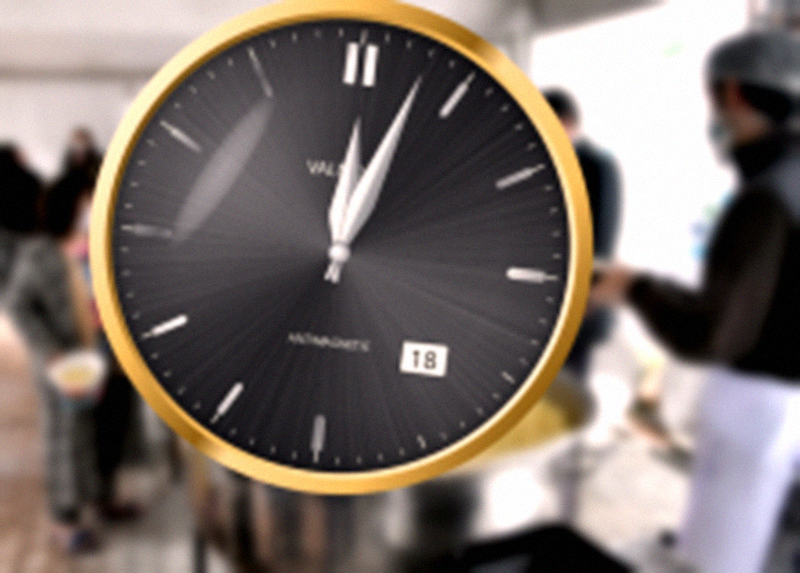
12:03
